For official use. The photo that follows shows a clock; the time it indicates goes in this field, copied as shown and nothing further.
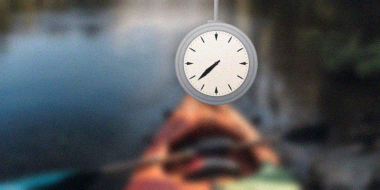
7:38
